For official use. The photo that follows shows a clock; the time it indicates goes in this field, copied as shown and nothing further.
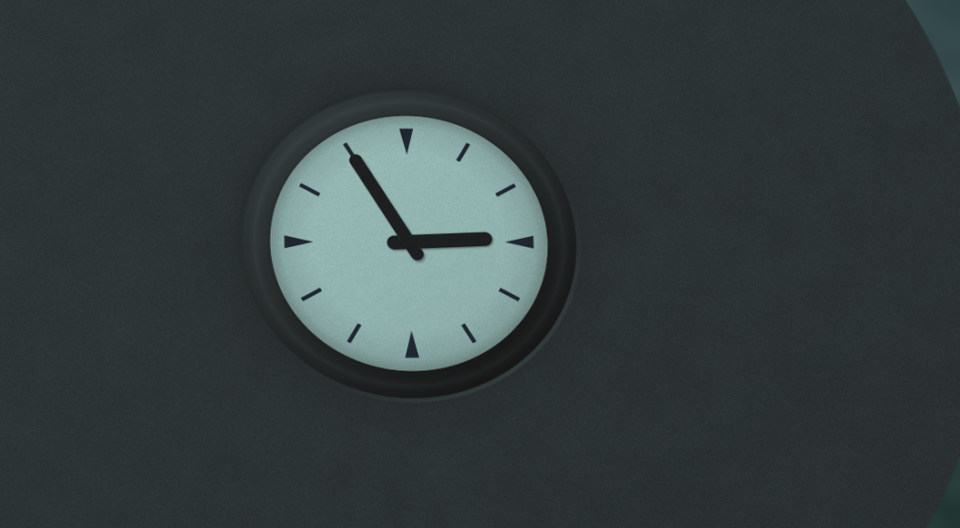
2:55
